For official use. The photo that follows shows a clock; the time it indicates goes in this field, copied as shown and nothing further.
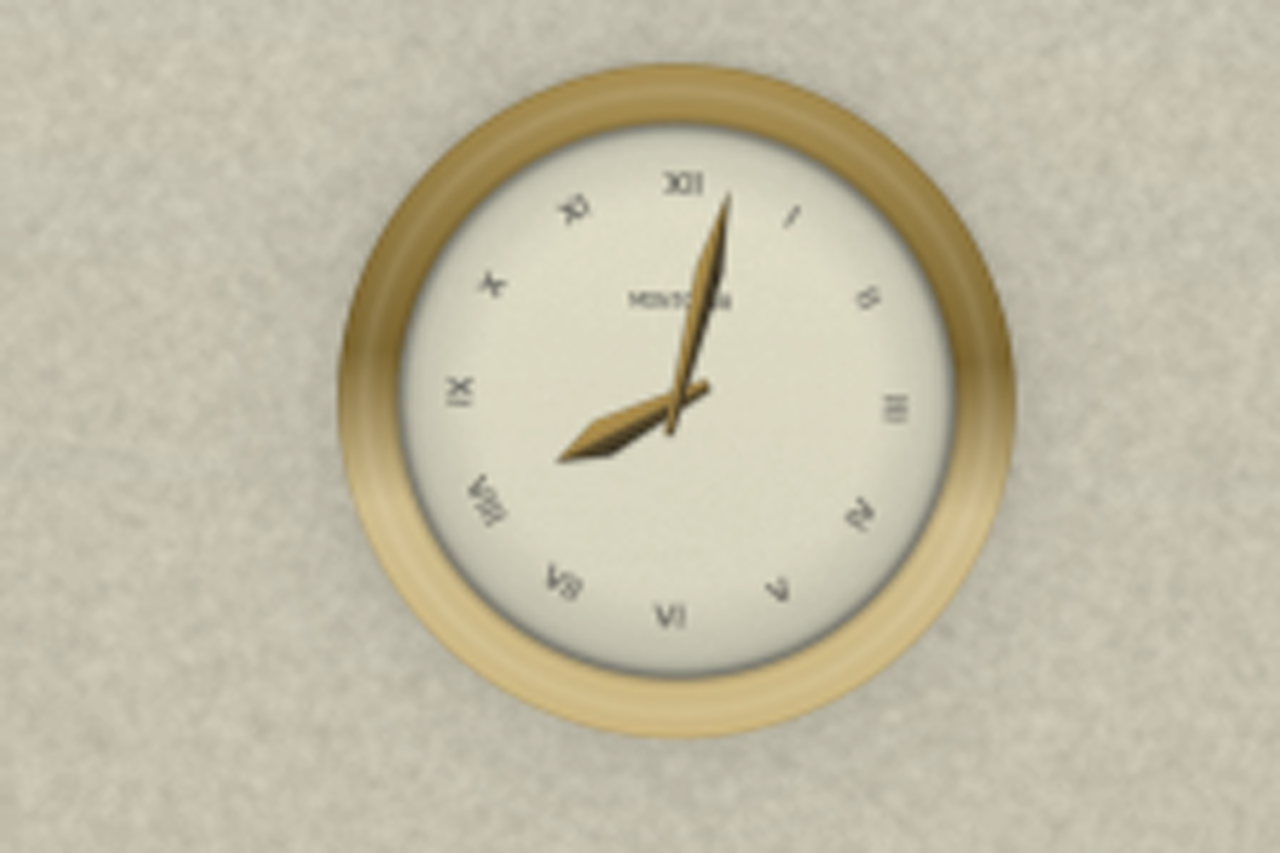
8:02
